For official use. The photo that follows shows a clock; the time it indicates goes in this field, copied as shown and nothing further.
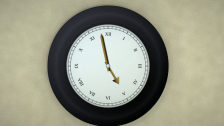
4:58
